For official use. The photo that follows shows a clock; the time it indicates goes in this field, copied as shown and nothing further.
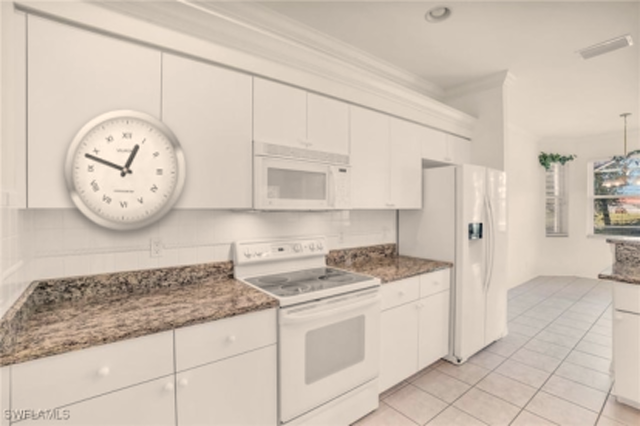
12:48
